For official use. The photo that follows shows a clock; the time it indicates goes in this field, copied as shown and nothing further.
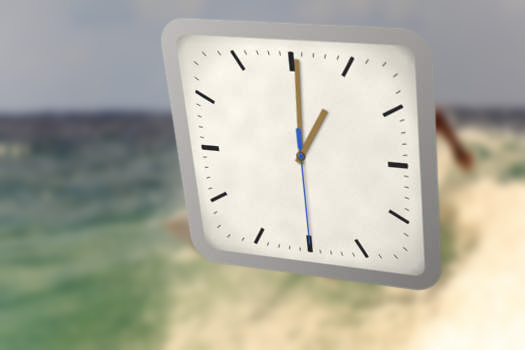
1:00:30
